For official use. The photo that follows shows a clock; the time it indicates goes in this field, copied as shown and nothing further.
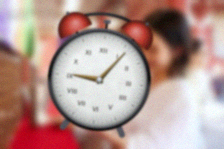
9:06
